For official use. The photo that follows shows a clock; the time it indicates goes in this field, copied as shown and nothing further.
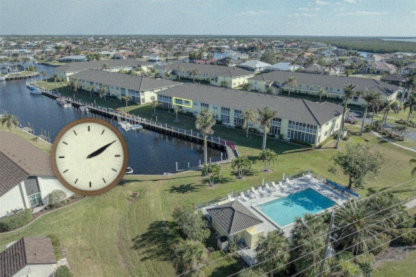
2:10
